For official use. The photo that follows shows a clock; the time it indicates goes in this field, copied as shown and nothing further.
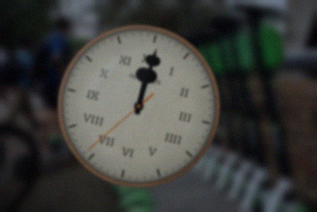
12:00:36
